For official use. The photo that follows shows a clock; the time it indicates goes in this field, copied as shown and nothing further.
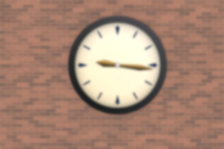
9:16
